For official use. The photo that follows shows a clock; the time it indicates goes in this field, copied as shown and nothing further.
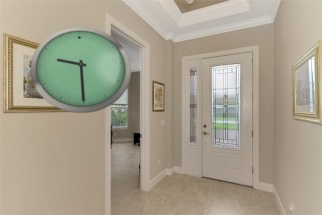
9:30
